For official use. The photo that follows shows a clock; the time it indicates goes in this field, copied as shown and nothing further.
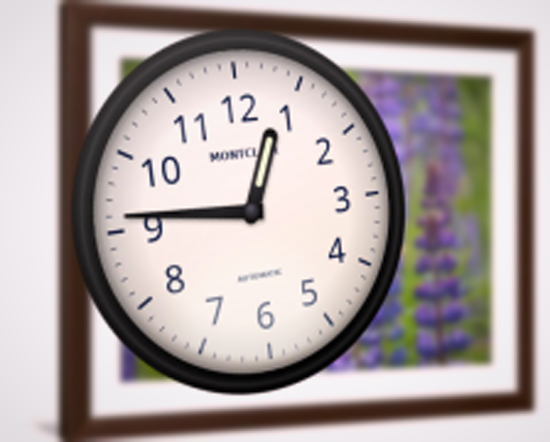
12:46
